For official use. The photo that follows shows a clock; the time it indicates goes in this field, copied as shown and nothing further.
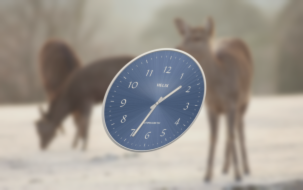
1:34
